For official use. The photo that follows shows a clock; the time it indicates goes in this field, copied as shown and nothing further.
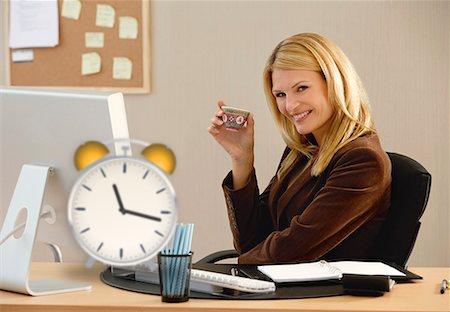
11:17
